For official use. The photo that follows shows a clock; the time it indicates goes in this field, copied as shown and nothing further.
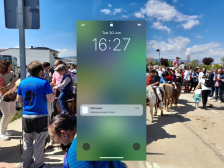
16:27
